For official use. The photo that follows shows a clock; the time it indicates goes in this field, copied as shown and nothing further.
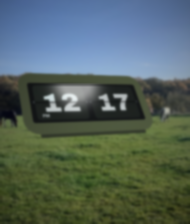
12:17
